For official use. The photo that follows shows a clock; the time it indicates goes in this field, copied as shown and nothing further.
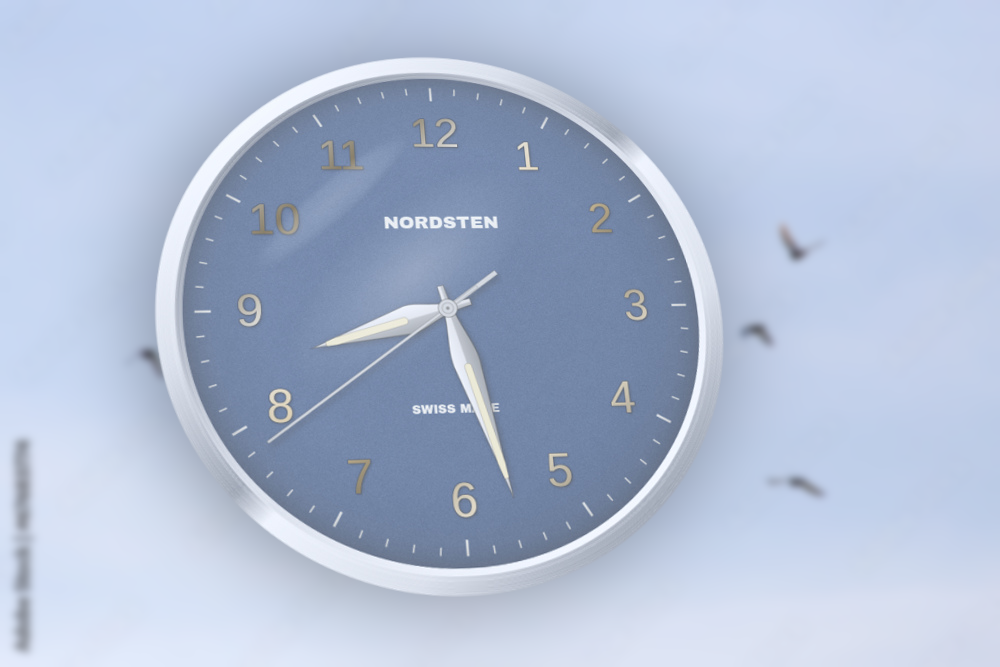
8:27:39
